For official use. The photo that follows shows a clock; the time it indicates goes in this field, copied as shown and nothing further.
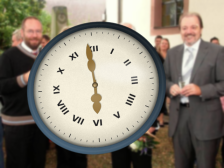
5:59
